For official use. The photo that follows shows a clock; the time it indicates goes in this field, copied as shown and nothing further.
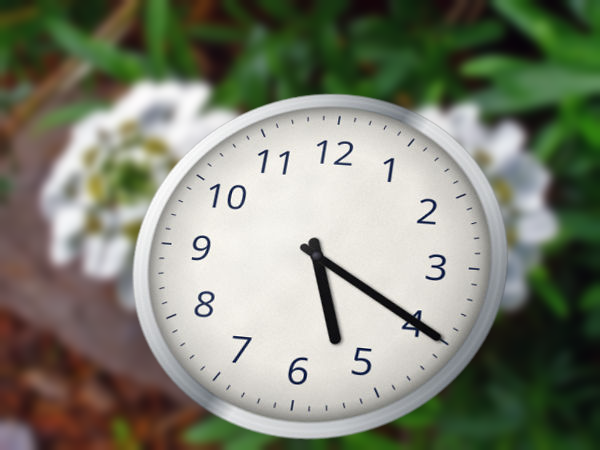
5:20
